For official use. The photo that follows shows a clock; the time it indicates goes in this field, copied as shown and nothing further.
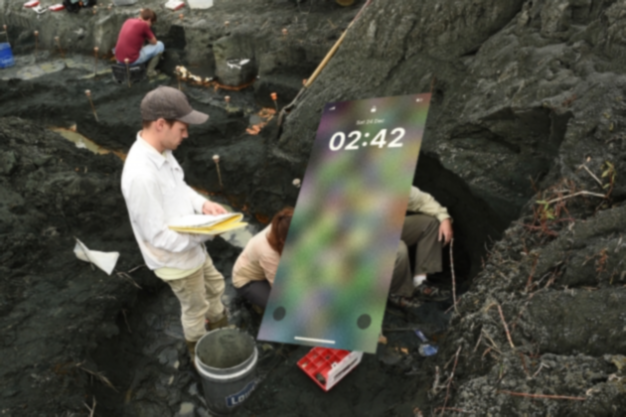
2:42
